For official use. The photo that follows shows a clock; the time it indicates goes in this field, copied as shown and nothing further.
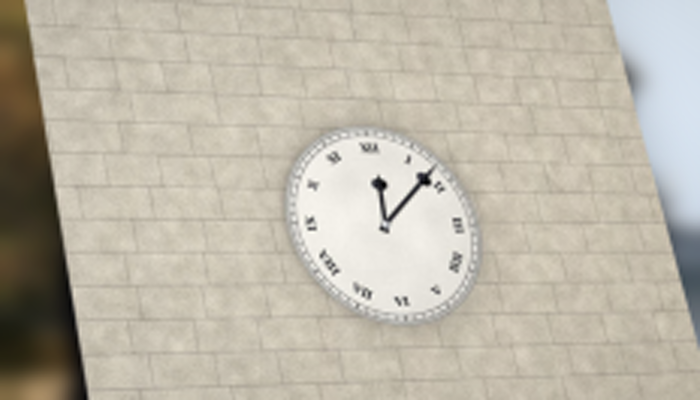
12:08
